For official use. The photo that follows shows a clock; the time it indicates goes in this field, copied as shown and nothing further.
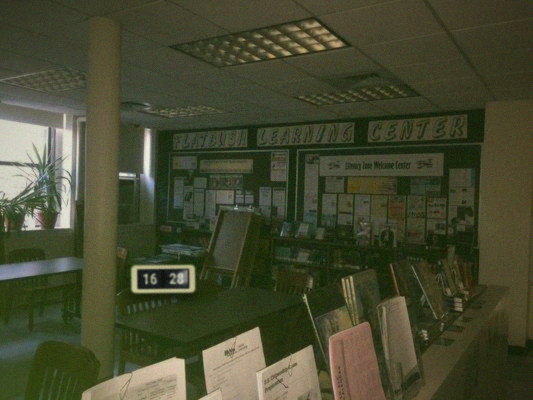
16:28
